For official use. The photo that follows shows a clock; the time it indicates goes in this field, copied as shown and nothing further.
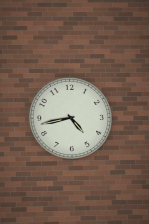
4:43
